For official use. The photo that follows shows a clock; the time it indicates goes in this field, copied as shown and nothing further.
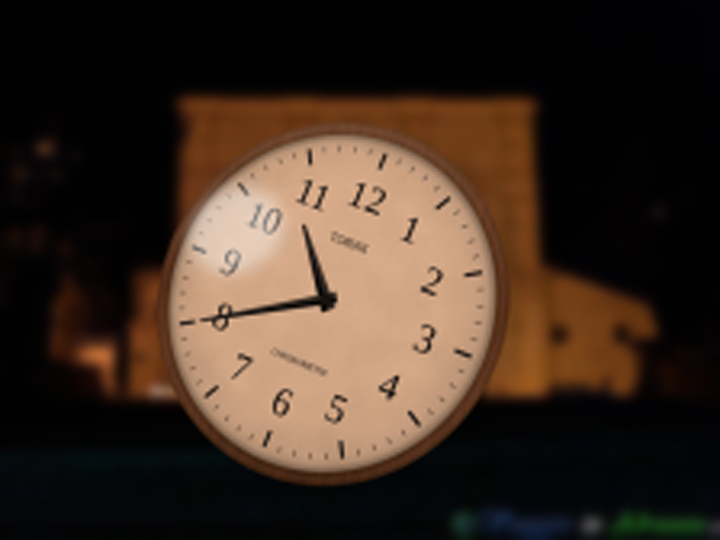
10:40
